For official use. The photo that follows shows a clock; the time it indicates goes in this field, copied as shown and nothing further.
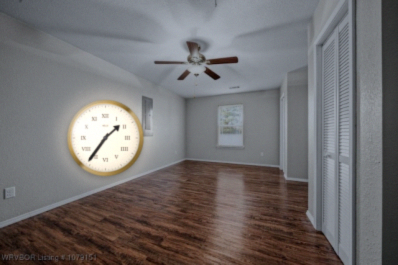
1:36
